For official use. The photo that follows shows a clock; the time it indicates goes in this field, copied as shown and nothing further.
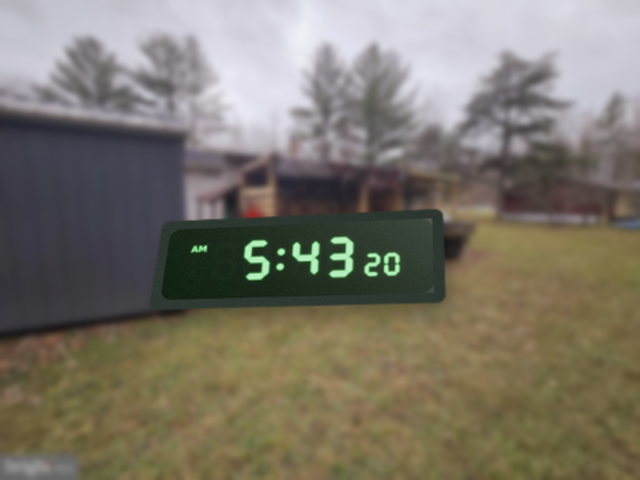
5:43:20
